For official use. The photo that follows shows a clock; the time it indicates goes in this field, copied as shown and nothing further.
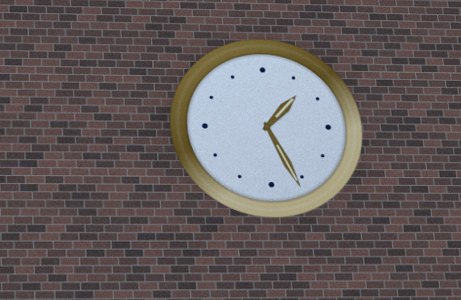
1:26
